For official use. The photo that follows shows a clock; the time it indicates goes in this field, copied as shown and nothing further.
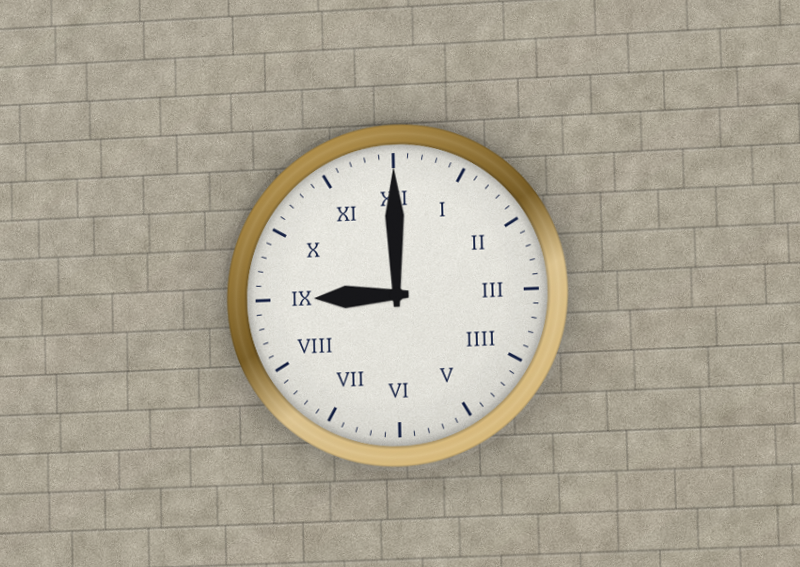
9:00
